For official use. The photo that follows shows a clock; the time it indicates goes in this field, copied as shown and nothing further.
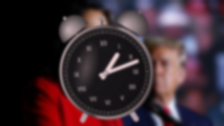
1:12
